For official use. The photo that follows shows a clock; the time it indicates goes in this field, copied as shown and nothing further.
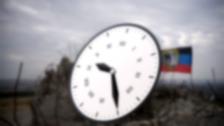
9:25
